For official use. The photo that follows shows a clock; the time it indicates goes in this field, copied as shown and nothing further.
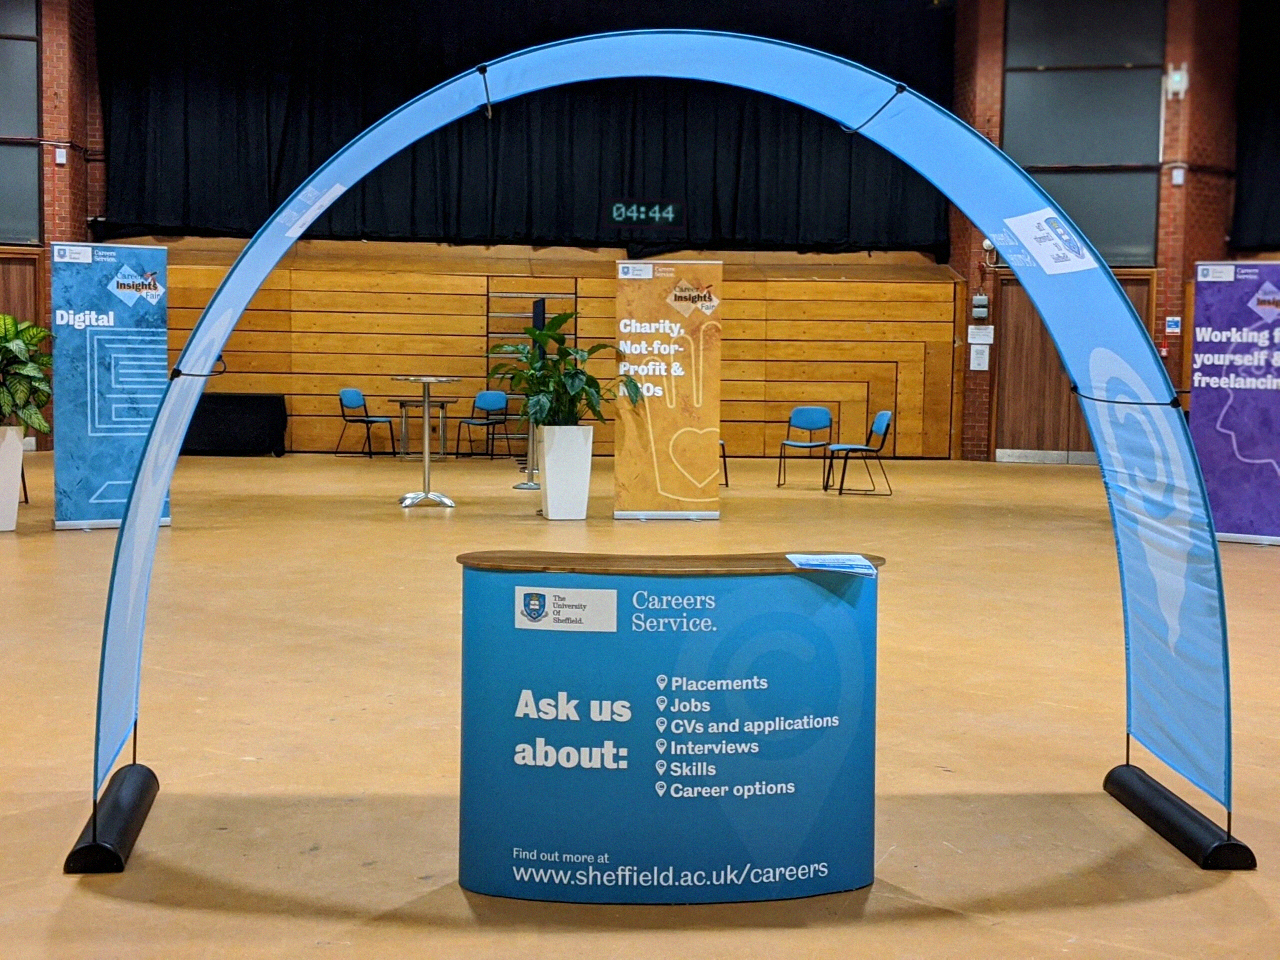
4:44
